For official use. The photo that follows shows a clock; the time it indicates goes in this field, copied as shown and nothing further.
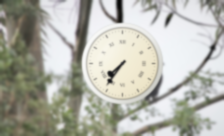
7:36
